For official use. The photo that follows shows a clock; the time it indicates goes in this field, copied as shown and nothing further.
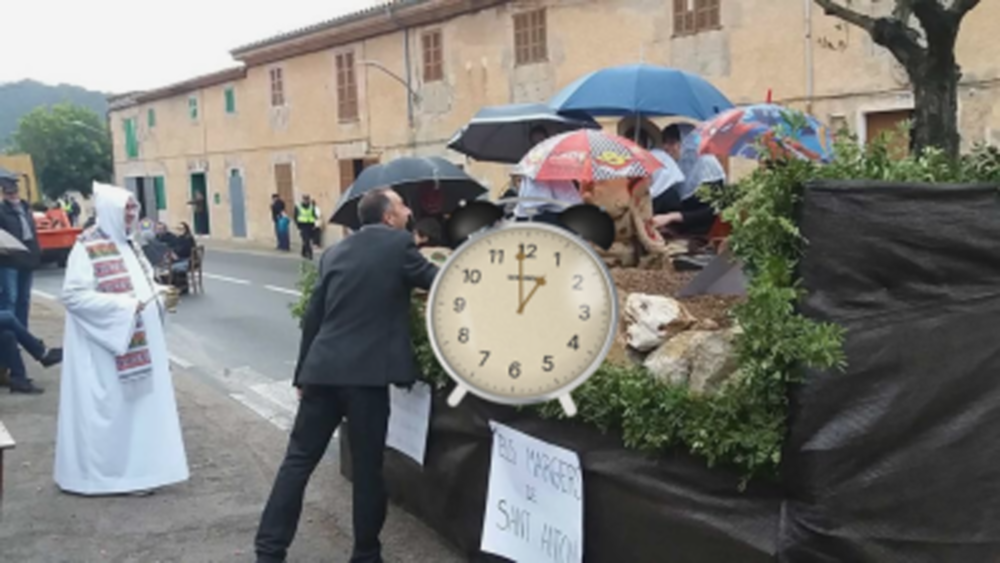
12:59
